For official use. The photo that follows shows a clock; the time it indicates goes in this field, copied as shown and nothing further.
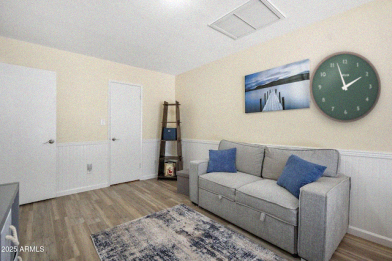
1:57
